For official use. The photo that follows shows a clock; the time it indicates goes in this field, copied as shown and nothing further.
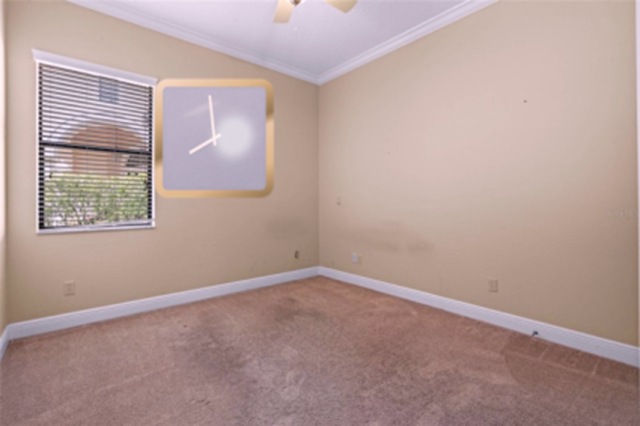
7:59
